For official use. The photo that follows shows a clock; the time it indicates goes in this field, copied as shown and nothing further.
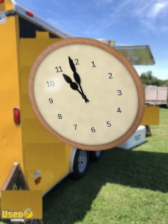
10:59
